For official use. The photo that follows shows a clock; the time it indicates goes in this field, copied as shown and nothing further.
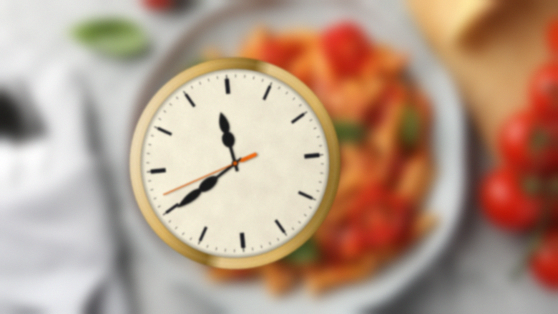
11:39:42
